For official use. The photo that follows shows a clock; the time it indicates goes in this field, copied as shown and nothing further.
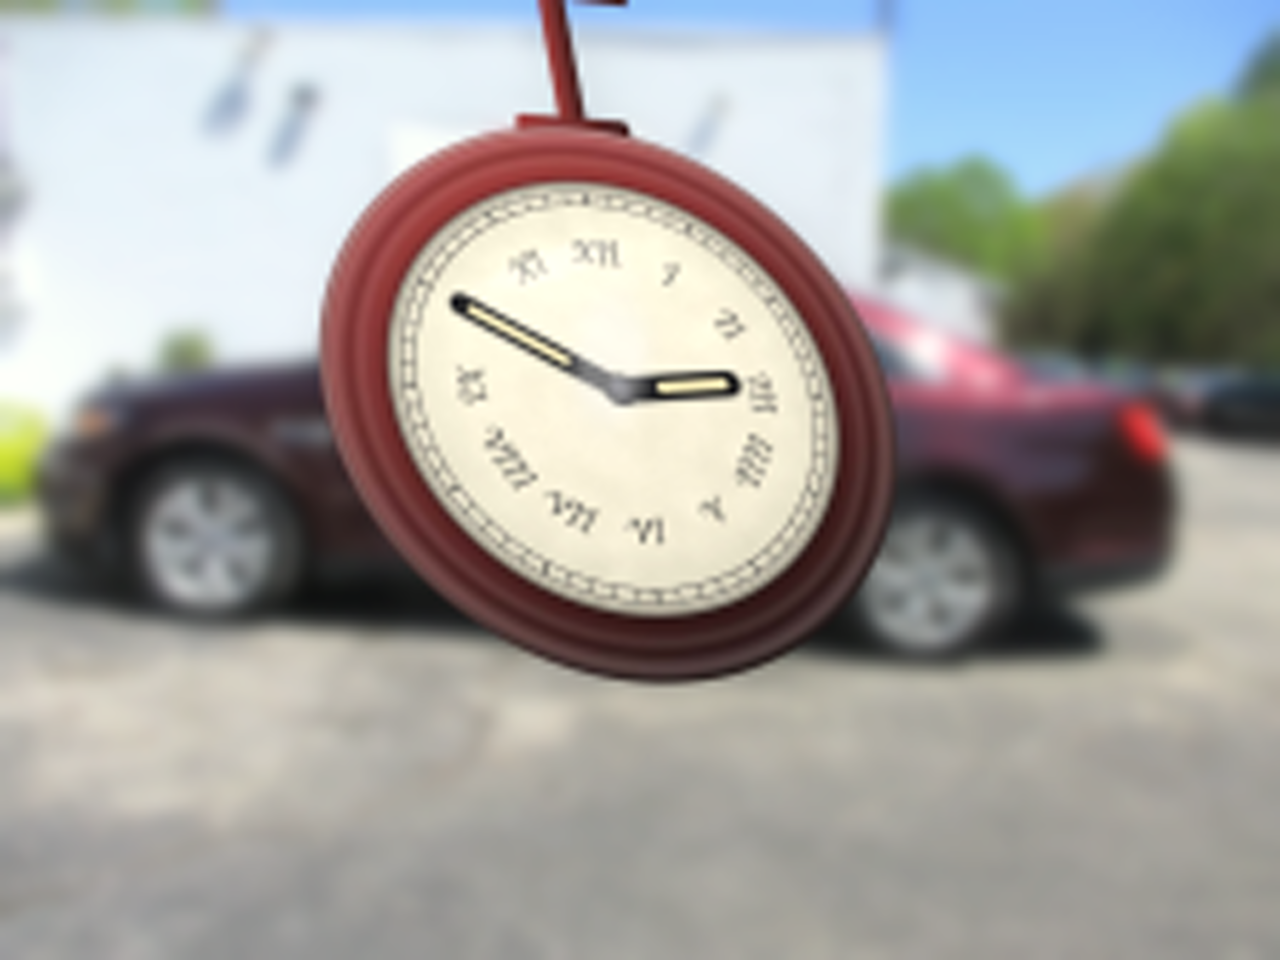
2:50
